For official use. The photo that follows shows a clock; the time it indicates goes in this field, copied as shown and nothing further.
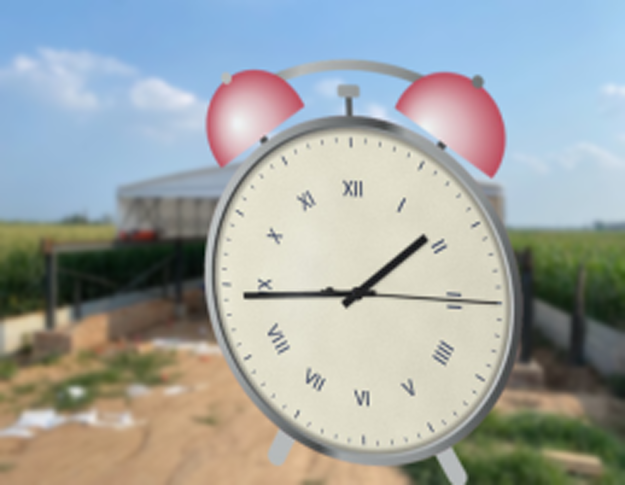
1:44:15
